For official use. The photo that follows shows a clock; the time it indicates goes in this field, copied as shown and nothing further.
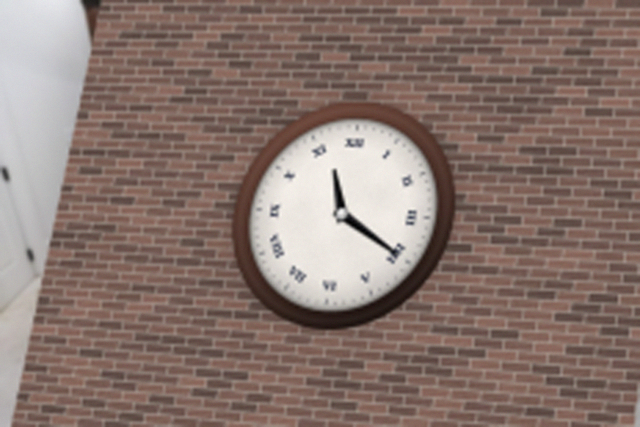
11:20
